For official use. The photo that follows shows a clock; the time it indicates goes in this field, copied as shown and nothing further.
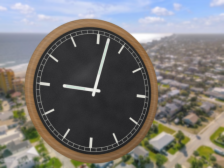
9:02
